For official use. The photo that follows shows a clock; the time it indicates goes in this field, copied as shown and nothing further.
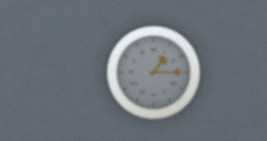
1:15
